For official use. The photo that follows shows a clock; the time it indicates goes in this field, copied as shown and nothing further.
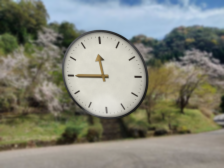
11:45
